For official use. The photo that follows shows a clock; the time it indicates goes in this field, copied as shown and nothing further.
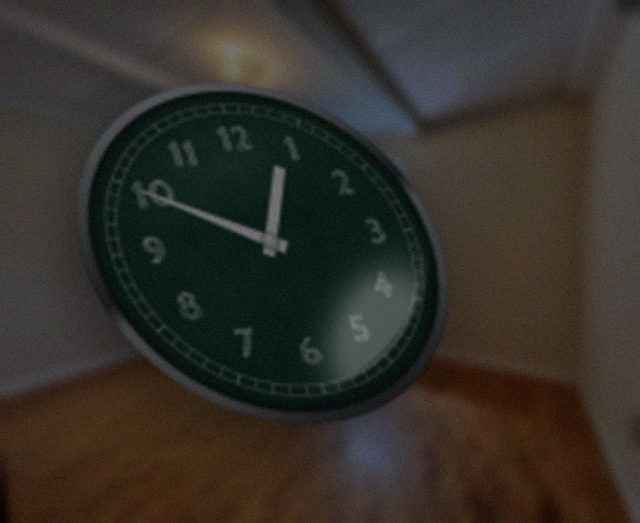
12:50
